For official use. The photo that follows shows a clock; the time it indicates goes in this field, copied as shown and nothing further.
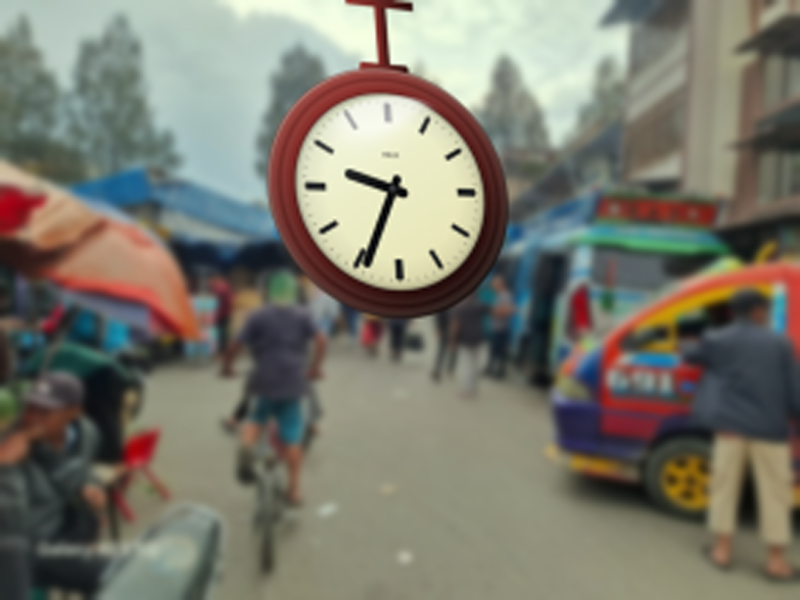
9:34
